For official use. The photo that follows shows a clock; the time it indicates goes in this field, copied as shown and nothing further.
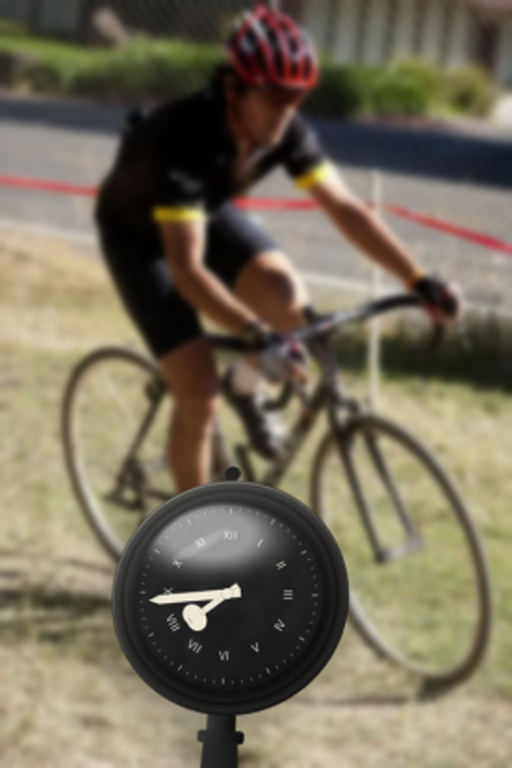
7:44
